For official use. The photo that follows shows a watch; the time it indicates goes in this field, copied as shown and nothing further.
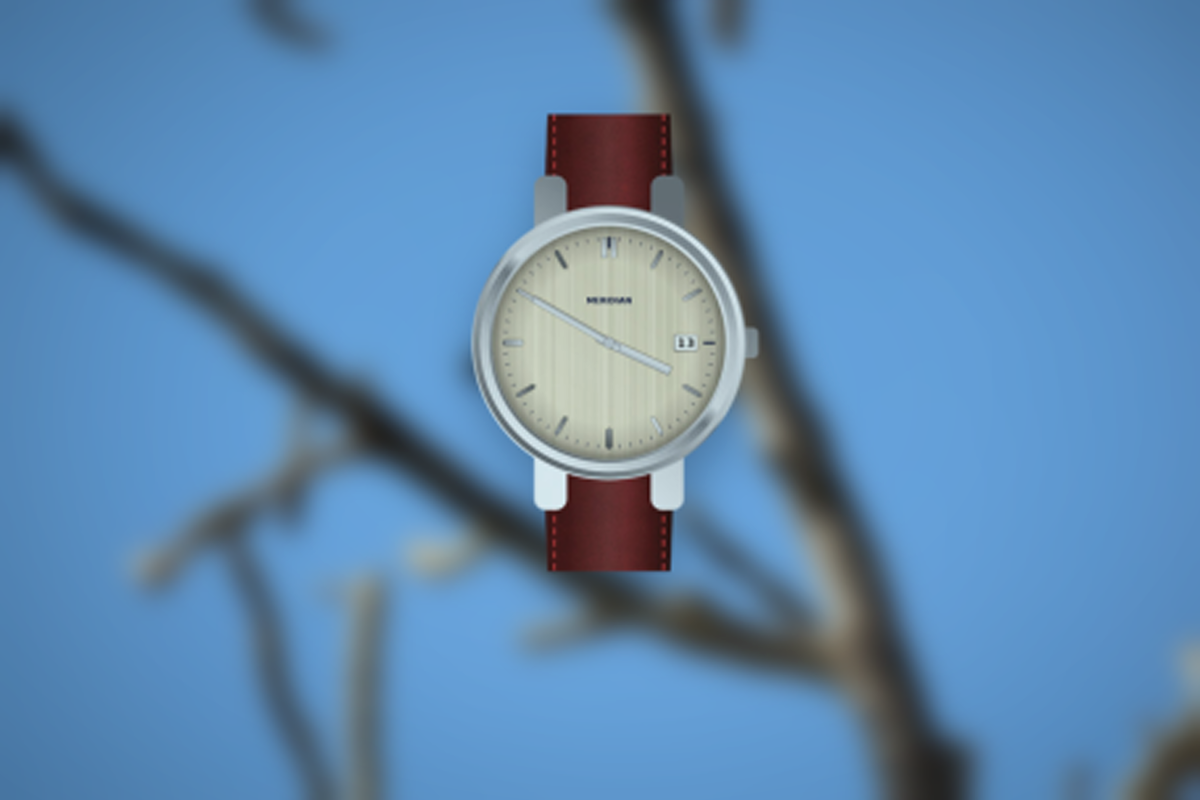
3:50
